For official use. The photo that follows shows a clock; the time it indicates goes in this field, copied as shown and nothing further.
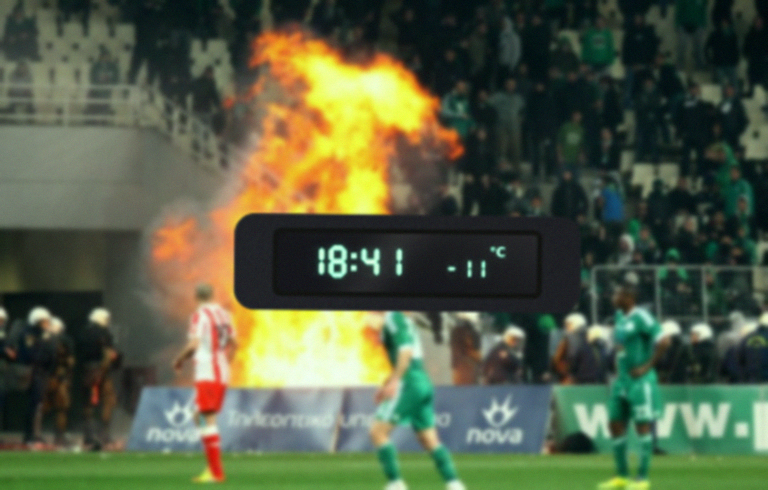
18:41
